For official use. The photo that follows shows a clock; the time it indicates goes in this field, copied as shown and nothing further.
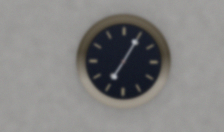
7:05
